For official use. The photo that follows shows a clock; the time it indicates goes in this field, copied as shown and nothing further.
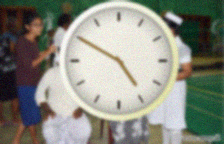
4:50
